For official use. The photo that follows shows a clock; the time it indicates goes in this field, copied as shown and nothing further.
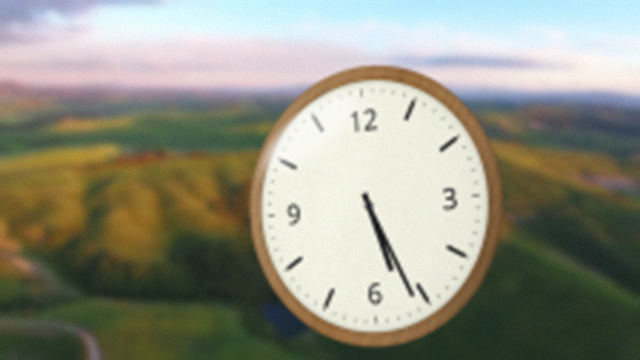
5:26
